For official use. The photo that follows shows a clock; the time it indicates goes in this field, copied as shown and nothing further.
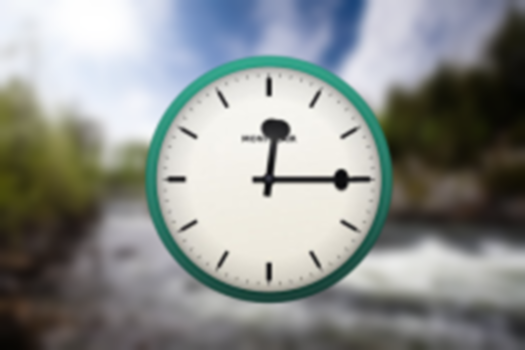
12:15
